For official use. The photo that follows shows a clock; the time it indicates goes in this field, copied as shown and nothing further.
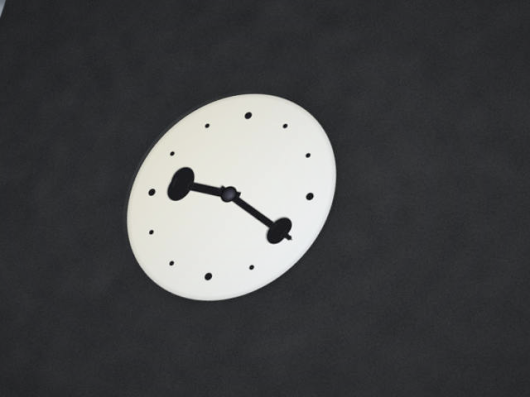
9:20
